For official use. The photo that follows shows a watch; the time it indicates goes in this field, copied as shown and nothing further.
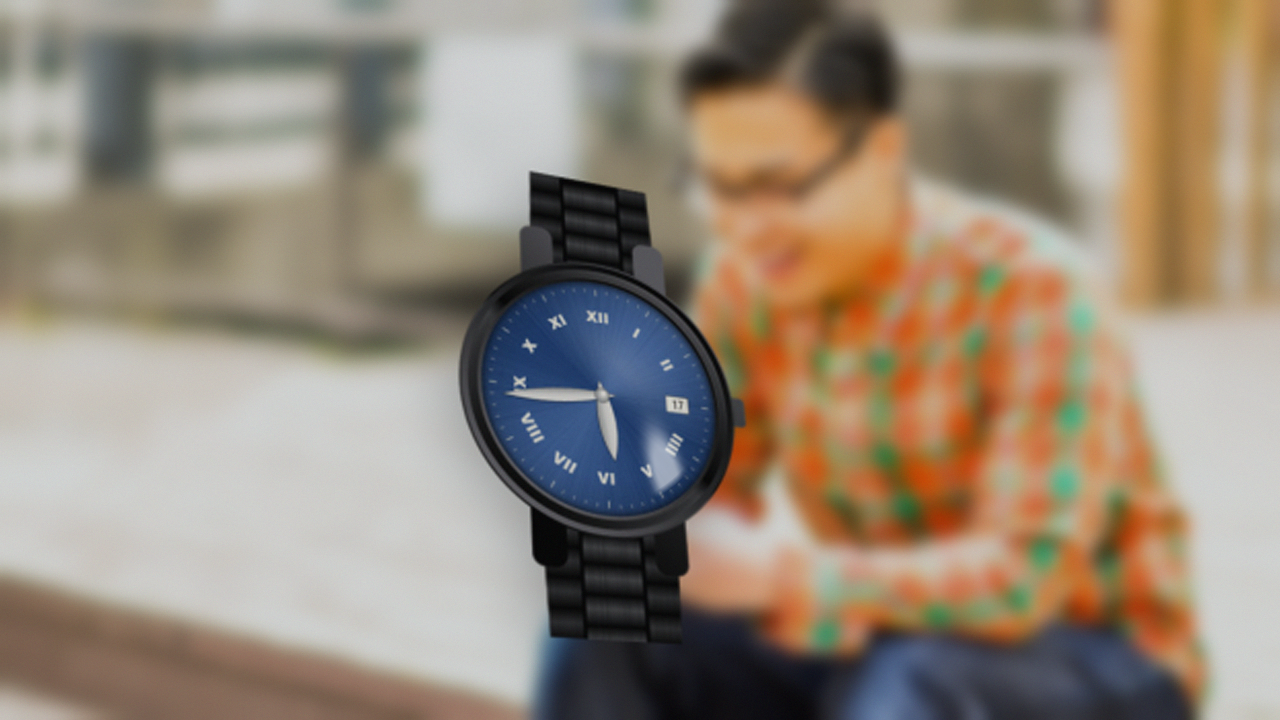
5:44
